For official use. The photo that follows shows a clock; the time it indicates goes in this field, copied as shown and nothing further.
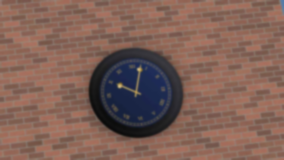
10:03
